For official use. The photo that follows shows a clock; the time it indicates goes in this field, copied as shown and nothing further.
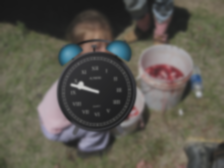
9:48
